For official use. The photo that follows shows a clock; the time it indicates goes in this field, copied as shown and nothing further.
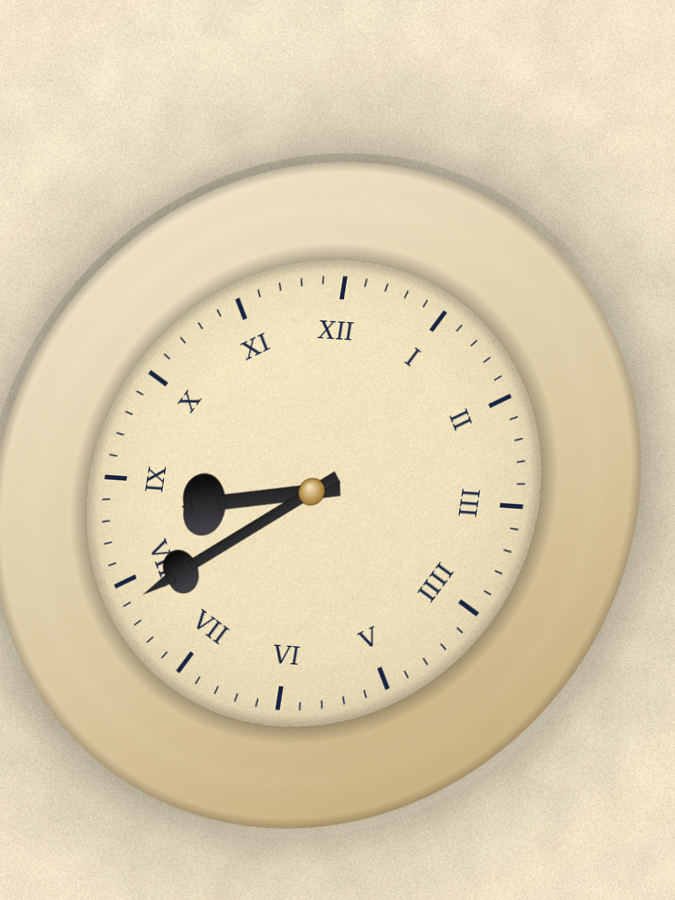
8:39
